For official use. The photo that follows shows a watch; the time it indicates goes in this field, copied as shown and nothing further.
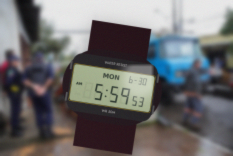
5:59:53
